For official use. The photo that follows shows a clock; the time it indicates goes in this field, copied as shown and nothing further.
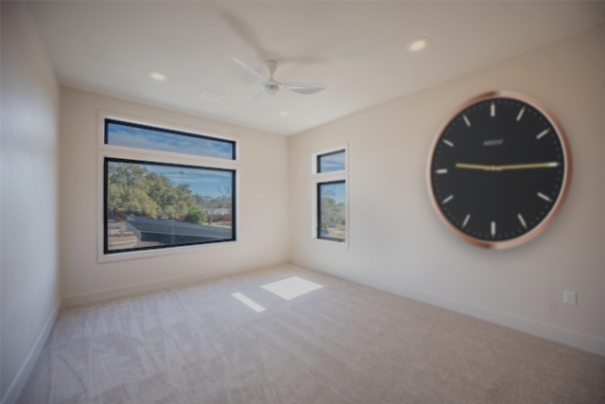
9:15
